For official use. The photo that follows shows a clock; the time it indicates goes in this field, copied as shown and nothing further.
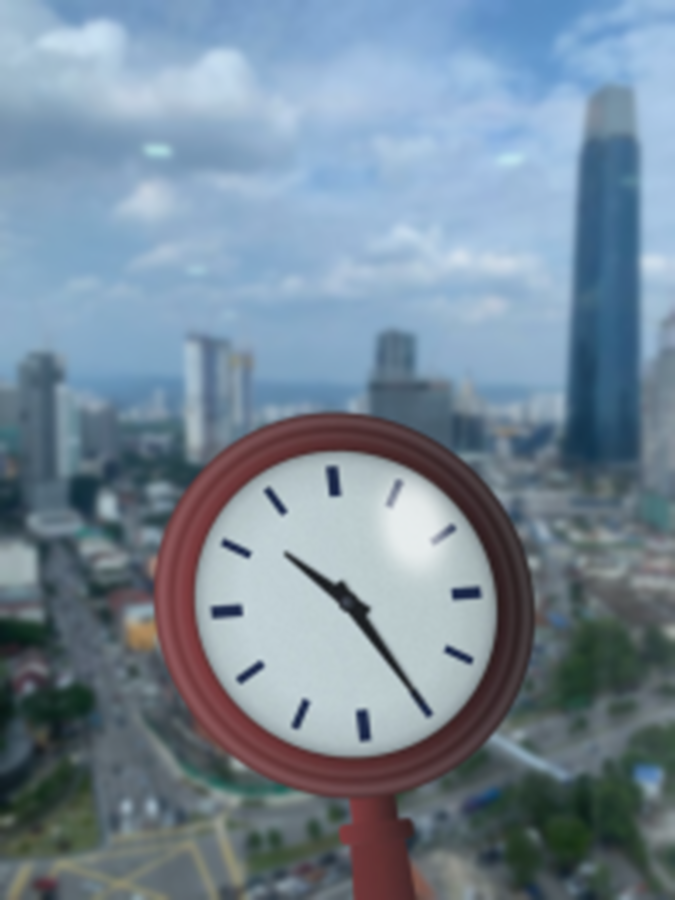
10:25
